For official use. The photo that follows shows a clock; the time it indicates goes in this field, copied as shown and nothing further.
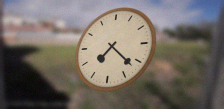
7:22
